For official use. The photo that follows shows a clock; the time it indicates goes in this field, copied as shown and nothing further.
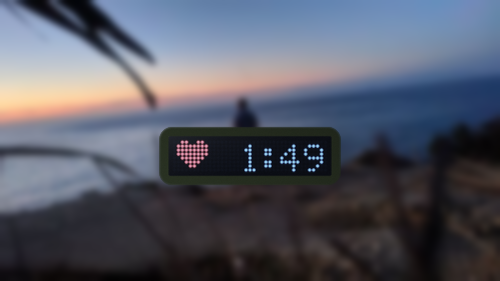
1:49
